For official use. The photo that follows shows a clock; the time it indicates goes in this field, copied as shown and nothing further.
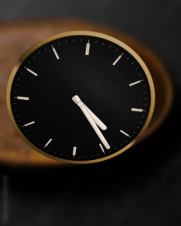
4:24
